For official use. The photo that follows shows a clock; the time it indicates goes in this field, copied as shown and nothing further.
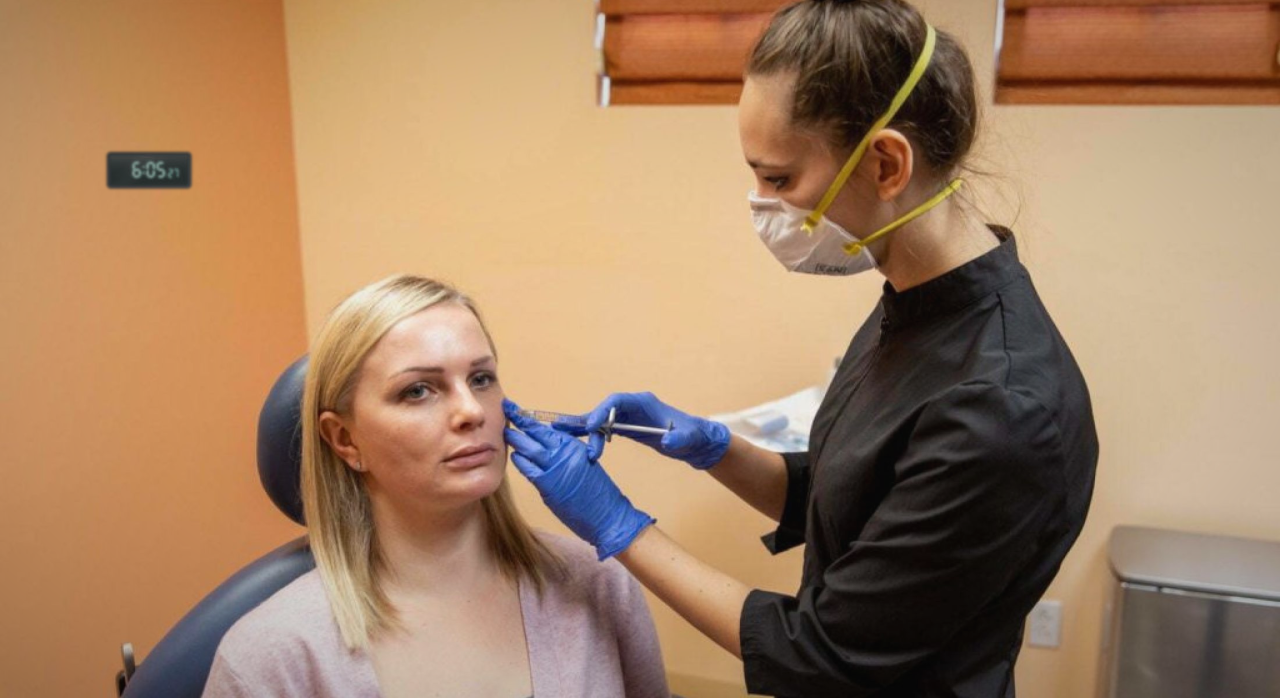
6:05
